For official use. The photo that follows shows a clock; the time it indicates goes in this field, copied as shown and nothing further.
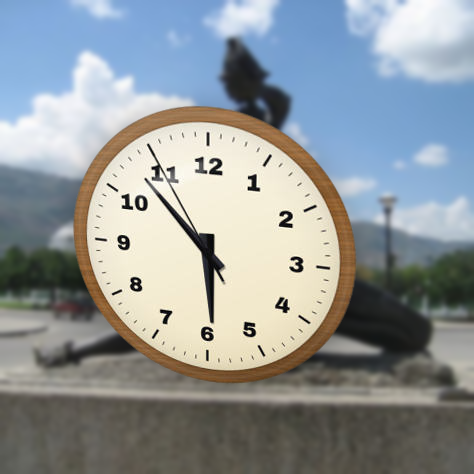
5:52:55
